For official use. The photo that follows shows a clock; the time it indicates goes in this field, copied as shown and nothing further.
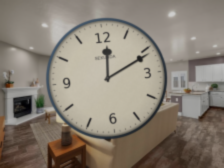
12:11
